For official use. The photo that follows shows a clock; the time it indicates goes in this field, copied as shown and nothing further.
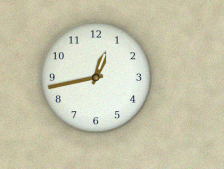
12:43
